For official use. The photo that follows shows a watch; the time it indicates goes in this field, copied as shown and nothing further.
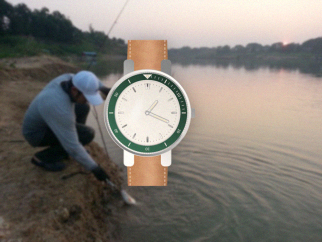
1:19
